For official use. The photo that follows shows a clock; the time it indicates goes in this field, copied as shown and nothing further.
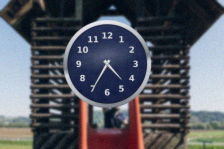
4:35
